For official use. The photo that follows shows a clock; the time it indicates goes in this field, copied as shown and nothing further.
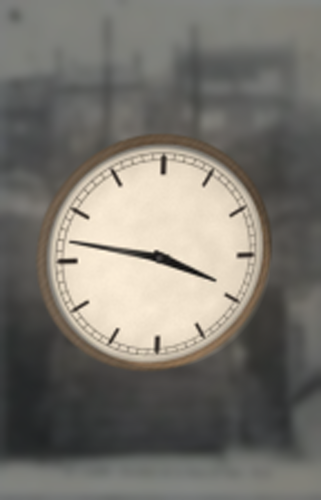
3:47
